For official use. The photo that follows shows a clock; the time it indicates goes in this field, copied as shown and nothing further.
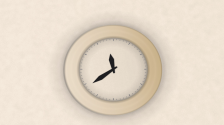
11:39
